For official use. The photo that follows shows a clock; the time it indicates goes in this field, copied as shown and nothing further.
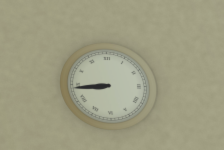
8:44
